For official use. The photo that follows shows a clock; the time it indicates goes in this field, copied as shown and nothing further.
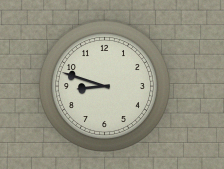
8:48
